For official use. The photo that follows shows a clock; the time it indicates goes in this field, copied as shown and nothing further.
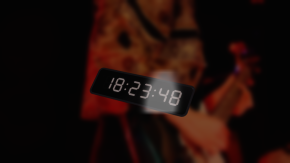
18:23:48
